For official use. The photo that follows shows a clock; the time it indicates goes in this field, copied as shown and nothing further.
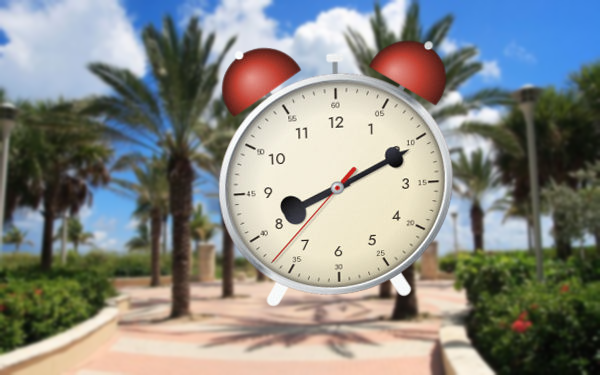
8:10:37
